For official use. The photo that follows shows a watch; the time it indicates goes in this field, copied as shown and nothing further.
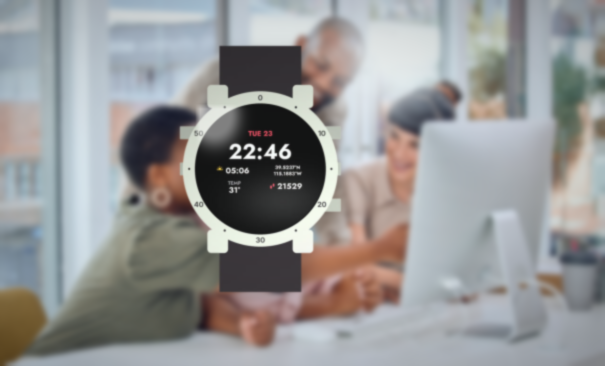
22:46
